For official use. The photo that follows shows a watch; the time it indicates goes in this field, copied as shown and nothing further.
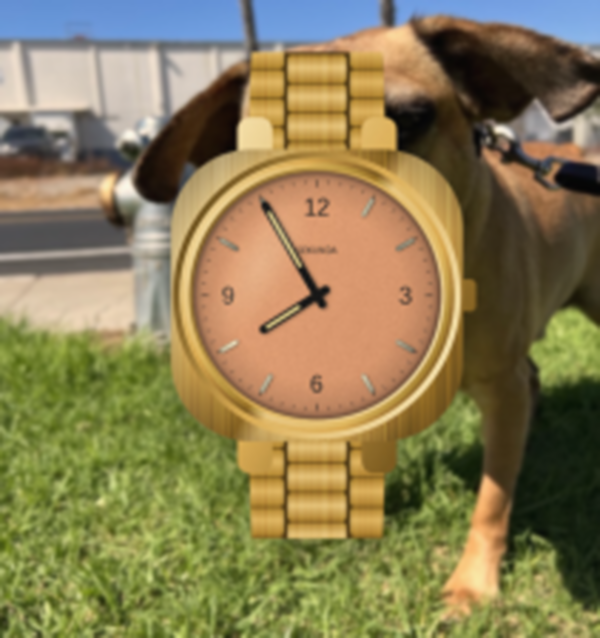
7:55
